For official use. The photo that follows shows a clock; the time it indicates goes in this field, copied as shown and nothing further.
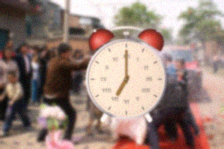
7:00
